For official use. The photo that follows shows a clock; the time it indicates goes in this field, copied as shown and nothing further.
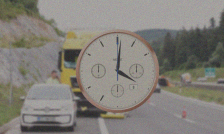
4:01
